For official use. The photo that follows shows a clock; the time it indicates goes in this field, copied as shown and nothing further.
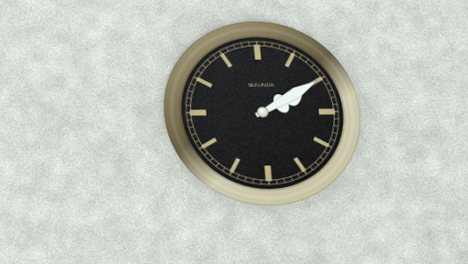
2:10
